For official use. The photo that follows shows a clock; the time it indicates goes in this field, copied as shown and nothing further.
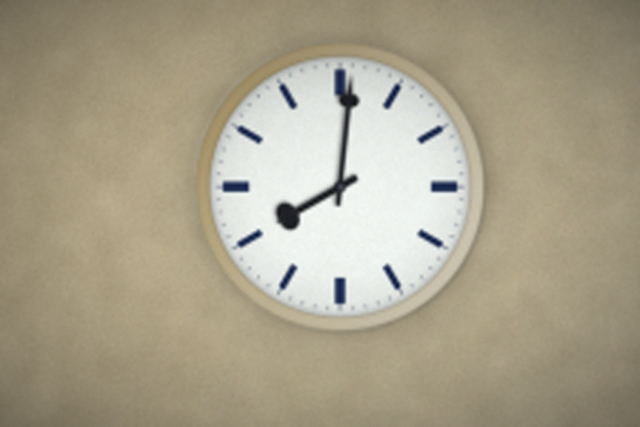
8:01
